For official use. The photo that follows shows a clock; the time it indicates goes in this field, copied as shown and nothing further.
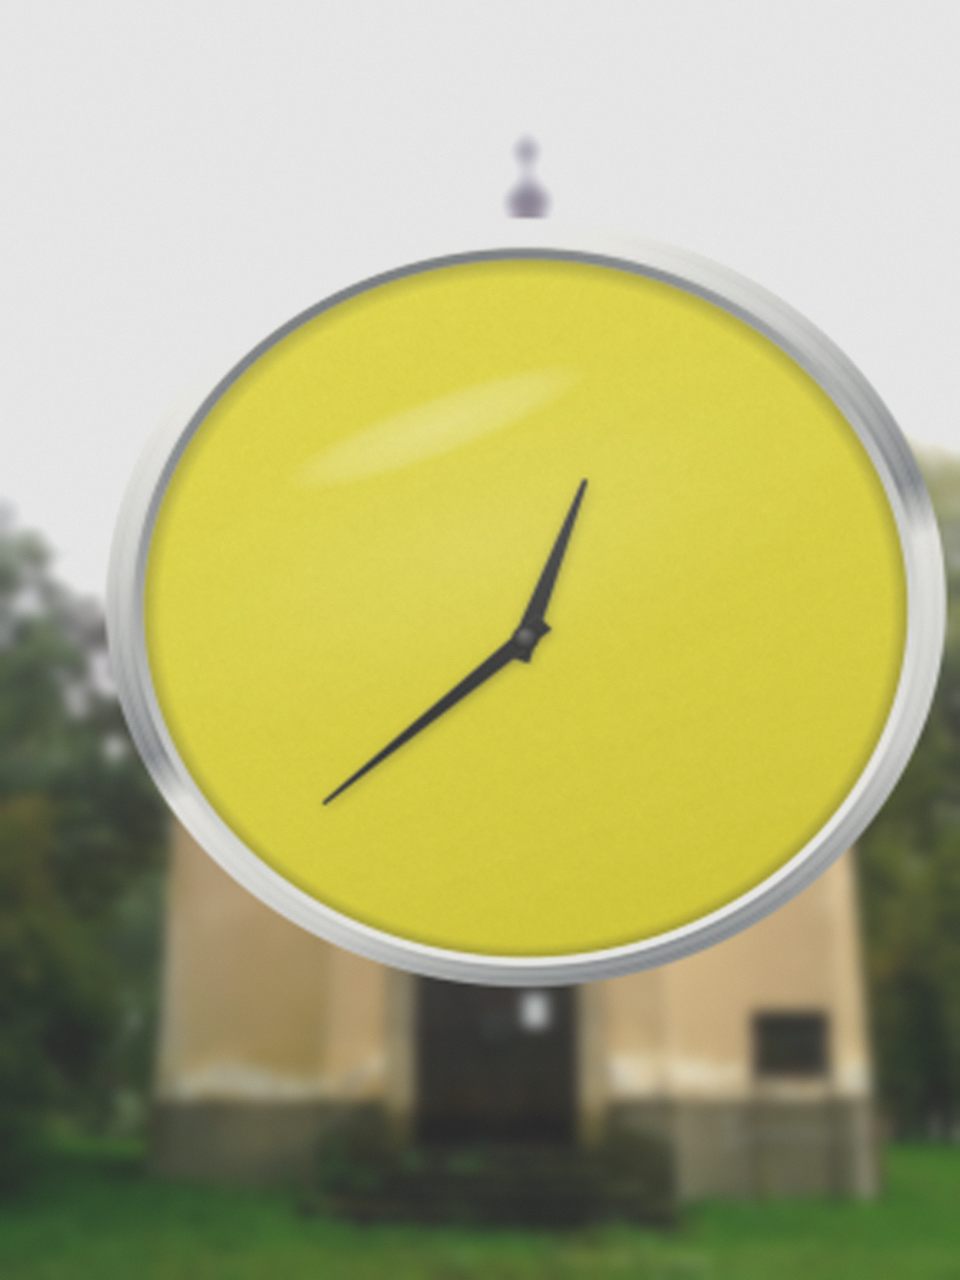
12:38
